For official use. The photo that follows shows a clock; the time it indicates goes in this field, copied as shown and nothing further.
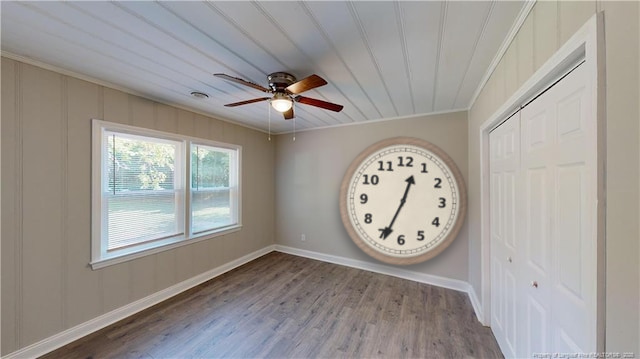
12:34
